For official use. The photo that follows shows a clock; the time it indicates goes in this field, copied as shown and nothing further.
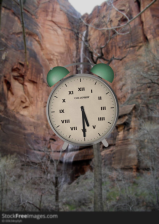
5:30
